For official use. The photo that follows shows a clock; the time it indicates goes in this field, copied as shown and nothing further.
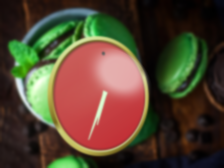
6:34
